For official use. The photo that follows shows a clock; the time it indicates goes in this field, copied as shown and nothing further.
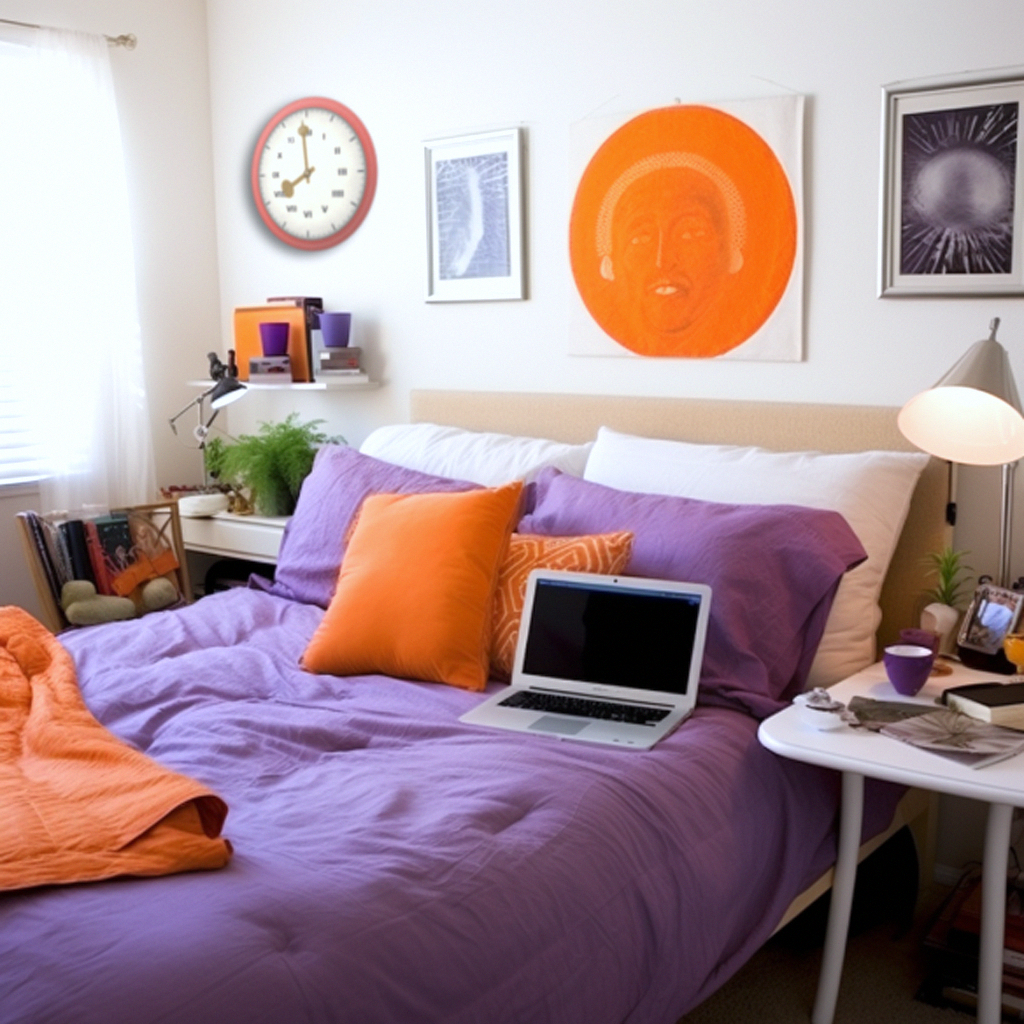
7:59
